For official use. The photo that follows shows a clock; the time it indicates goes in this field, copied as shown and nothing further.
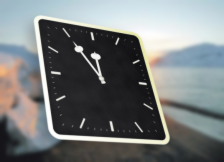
11:55
